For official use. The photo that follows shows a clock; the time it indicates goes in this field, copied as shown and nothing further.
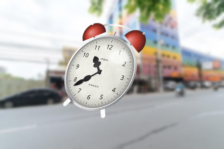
10:38
